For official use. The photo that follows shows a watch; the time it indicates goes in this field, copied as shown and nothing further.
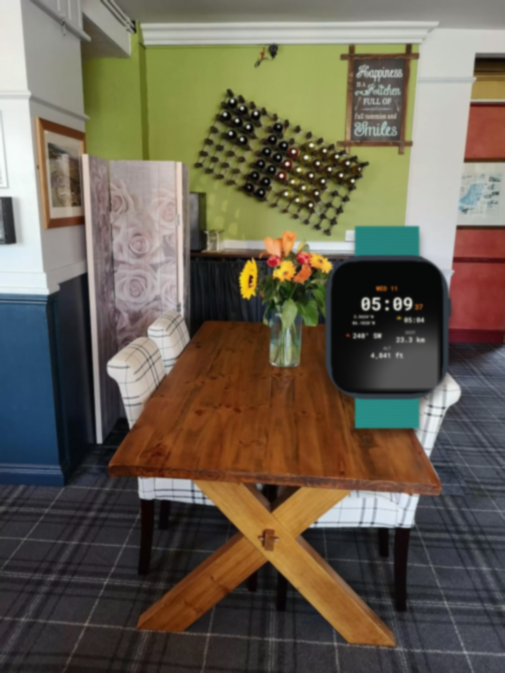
5:09
